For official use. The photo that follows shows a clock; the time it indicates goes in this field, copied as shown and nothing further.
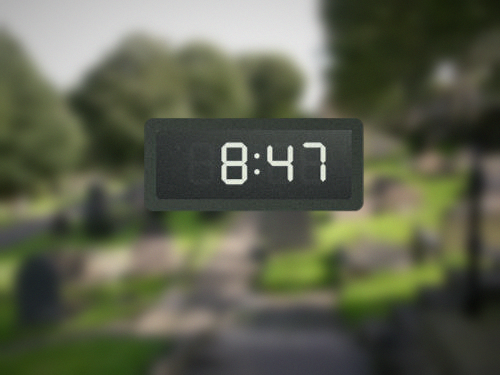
8:47
